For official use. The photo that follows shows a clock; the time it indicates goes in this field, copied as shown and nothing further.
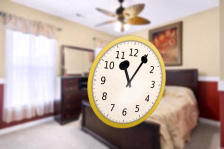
11:05
